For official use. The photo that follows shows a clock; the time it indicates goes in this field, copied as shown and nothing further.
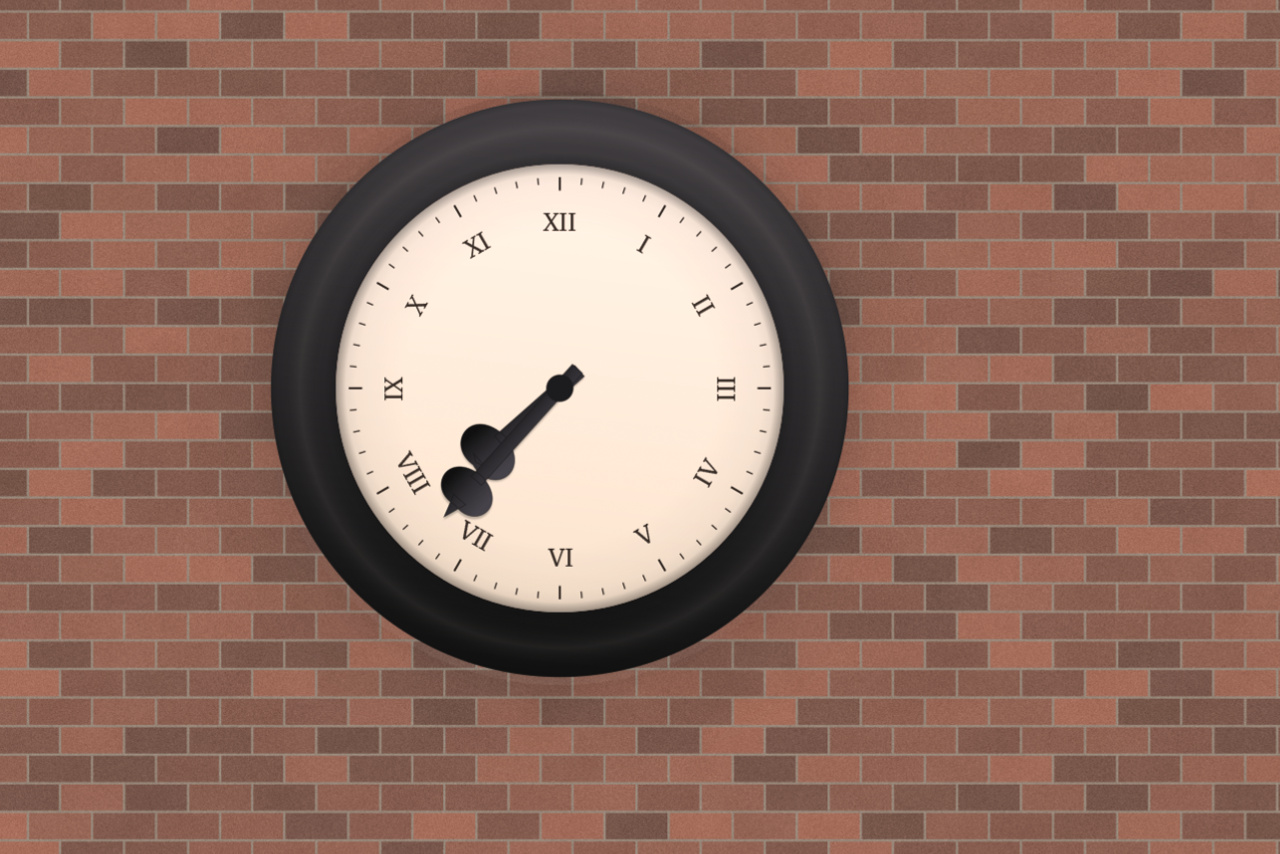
7:37
